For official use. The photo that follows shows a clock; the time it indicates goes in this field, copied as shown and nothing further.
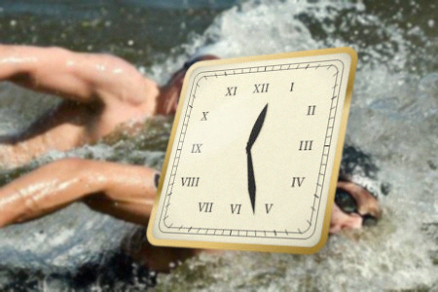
12:27
